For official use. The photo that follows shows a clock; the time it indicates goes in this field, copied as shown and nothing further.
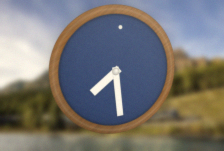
7:28
